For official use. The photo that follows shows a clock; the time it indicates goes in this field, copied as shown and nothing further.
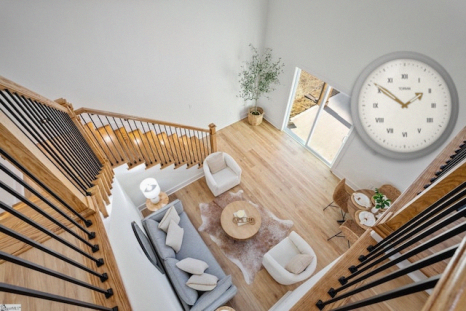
1:51
